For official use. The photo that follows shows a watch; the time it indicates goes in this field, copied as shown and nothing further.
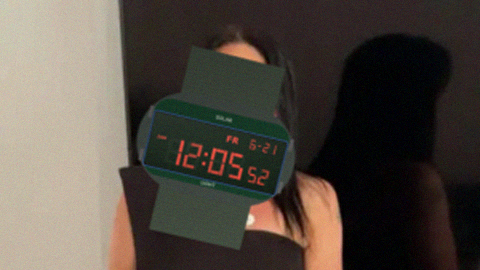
12:05:52
